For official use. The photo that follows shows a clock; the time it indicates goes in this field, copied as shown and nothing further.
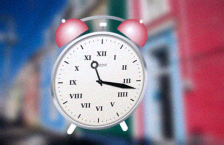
11:17
